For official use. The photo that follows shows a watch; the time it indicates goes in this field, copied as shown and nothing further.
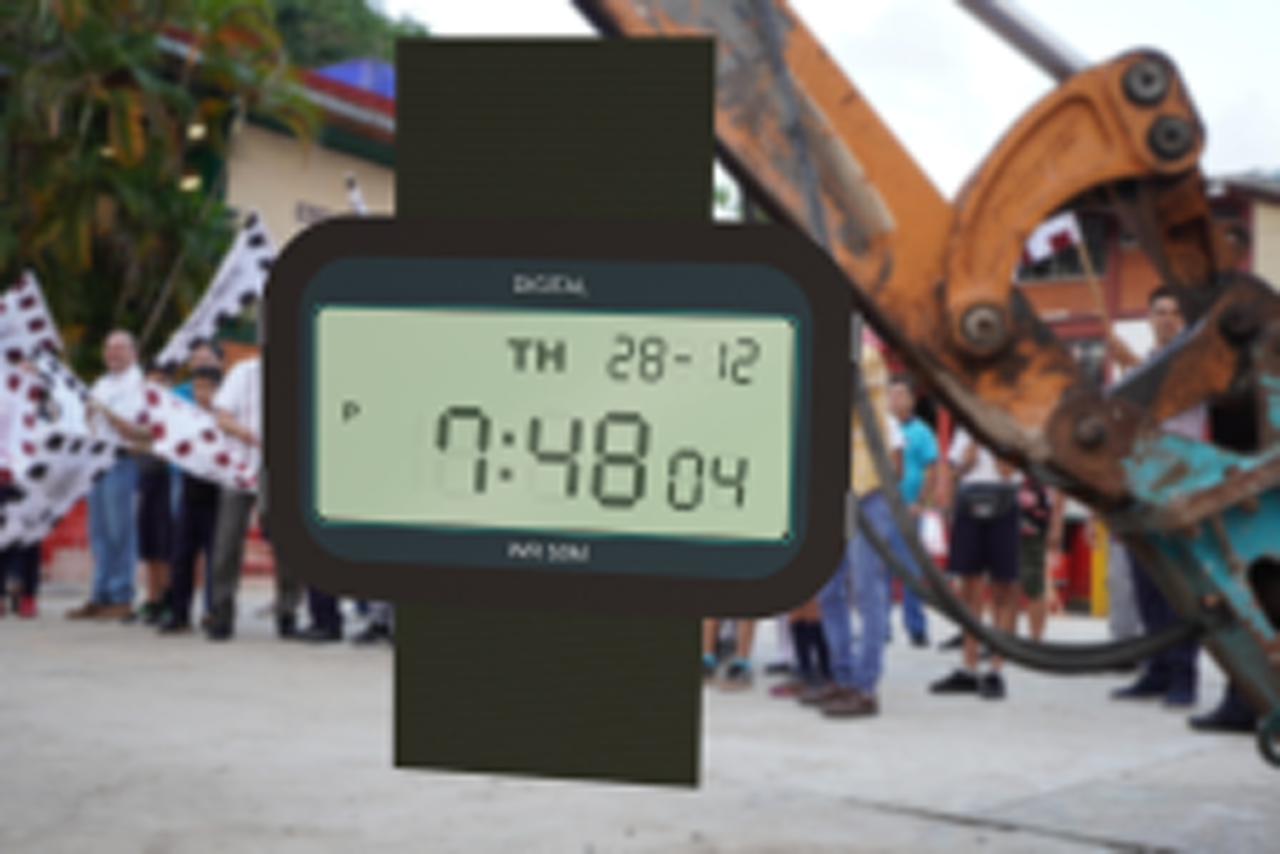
7:48:04
